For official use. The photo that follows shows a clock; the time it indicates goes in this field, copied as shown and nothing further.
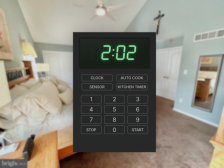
2:02
